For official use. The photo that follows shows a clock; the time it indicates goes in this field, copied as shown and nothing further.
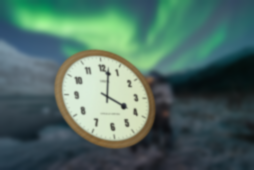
4:02
